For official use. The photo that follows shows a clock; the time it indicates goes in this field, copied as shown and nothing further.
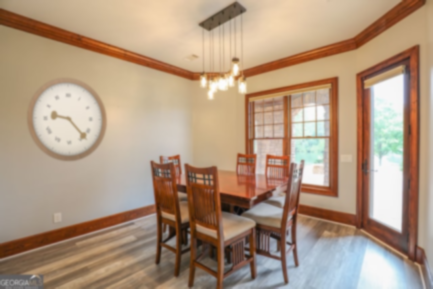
9:23
